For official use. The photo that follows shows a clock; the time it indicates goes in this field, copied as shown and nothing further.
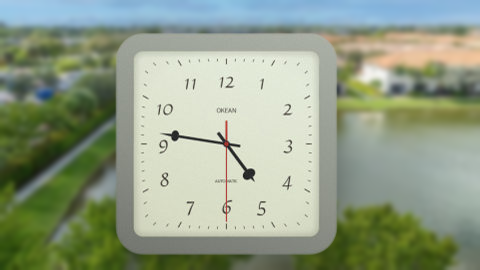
4:46:30
